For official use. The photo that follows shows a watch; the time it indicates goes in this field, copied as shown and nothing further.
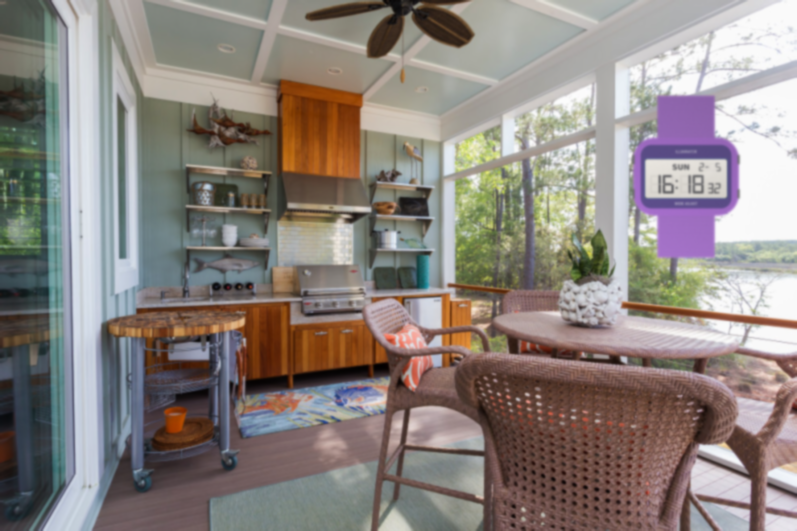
16:18
